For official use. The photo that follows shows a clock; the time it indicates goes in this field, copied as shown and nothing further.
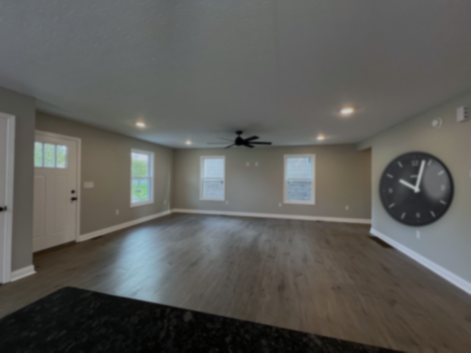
10:03
